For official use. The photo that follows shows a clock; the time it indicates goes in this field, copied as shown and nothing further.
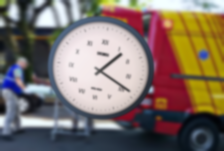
1:19
